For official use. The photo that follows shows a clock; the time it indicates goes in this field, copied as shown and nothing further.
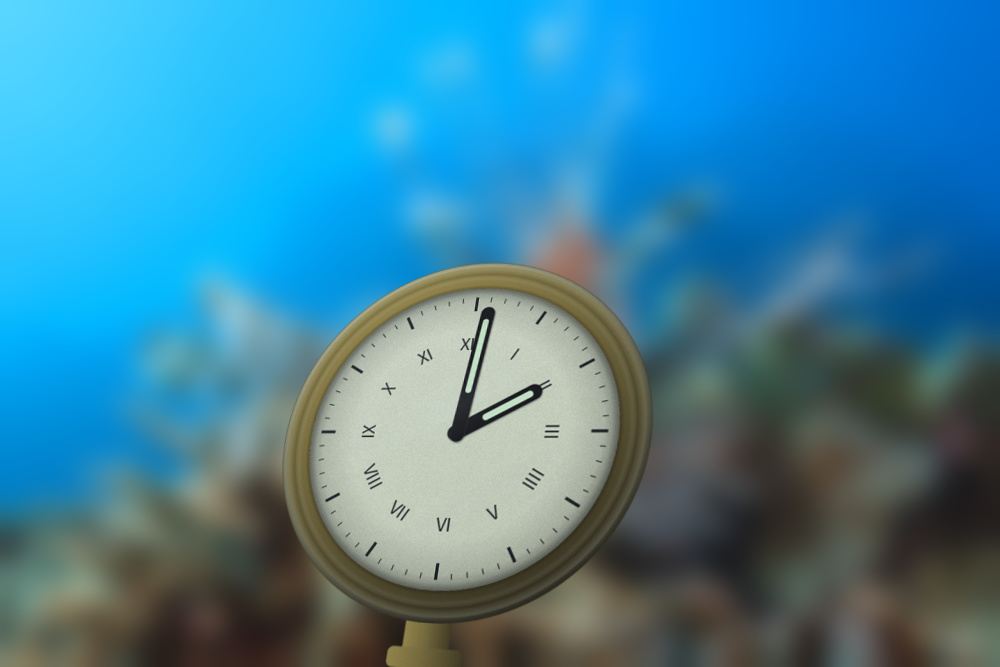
2:01
